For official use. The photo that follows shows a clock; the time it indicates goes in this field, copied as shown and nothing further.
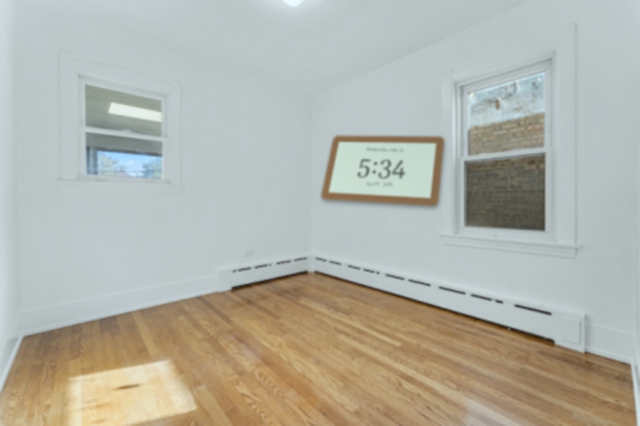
5:34
